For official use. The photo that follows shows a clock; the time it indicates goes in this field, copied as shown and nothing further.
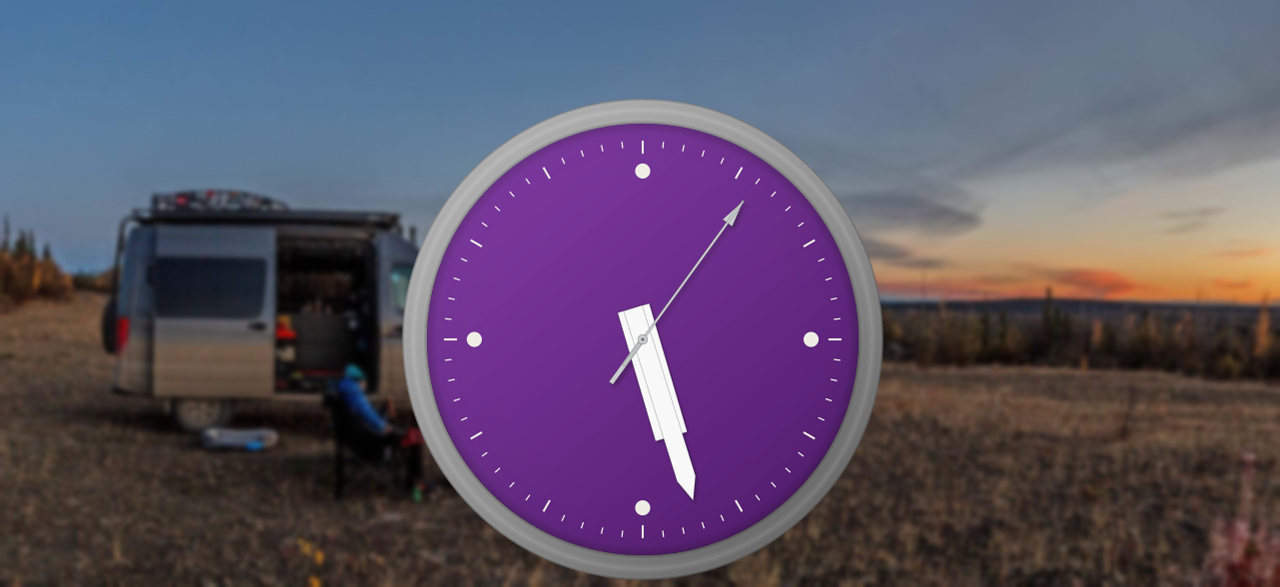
5:27:06
